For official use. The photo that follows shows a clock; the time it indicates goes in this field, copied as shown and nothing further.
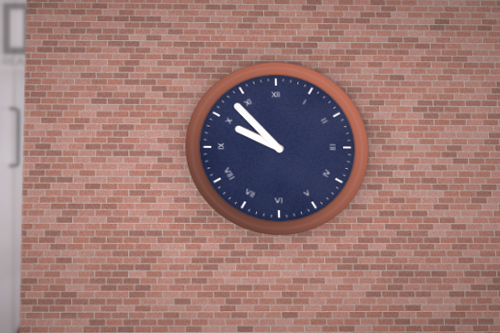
9:53
